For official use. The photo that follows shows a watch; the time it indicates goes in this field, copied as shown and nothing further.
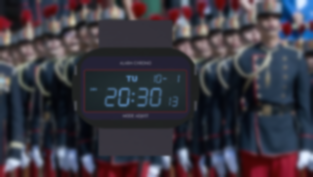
20:30
